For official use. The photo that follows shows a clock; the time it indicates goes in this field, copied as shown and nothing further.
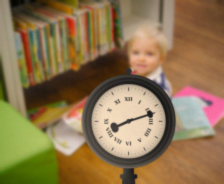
8:12
